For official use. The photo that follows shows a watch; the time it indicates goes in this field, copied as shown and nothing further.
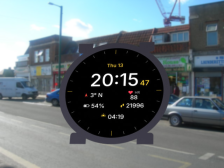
20:15:47
